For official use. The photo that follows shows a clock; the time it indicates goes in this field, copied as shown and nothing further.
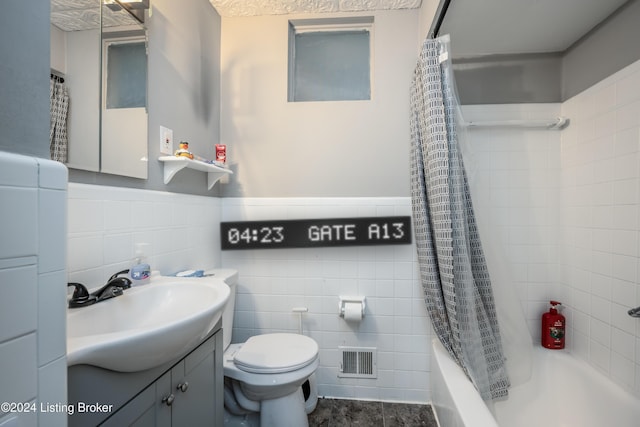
4:23
